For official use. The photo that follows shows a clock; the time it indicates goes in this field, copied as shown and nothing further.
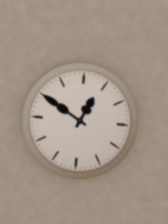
12:50
